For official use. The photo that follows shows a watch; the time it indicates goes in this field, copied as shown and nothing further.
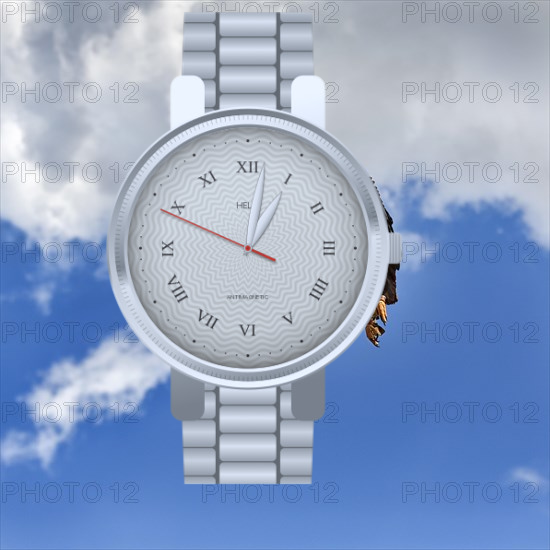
1:01:49
